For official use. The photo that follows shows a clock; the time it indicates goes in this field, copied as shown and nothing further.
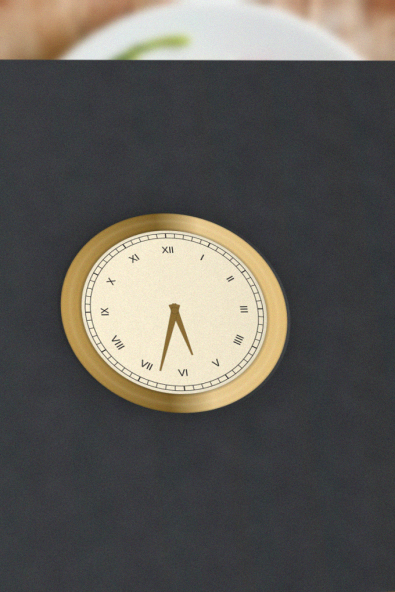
5:33
